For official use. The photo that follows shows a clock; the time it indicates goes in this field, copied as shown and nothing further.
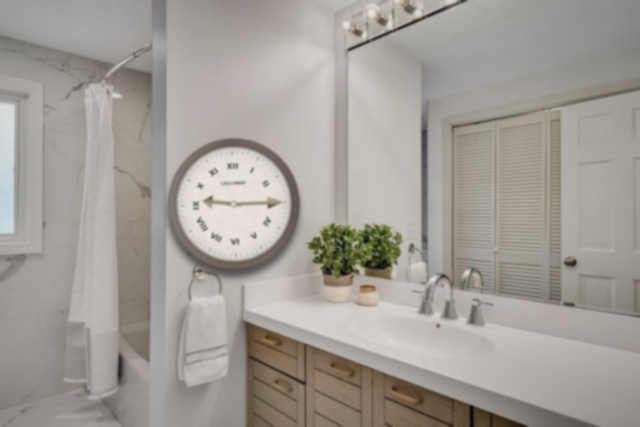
9:15
